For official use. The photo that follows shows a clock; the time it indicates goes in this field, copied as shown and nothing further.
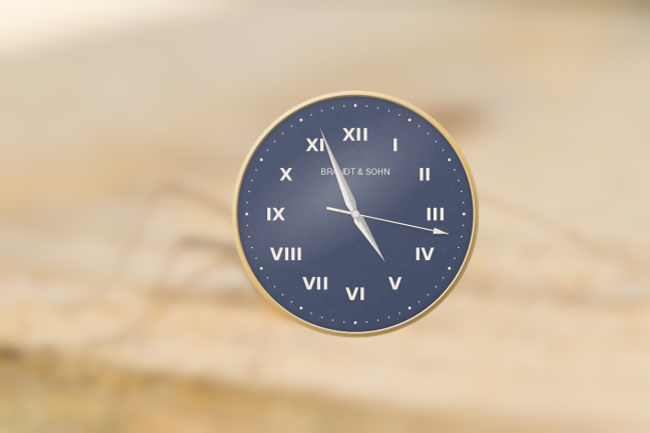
4:56:17
